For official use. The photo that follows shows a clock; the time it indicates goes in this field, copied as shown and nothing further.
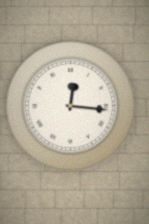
12:16
